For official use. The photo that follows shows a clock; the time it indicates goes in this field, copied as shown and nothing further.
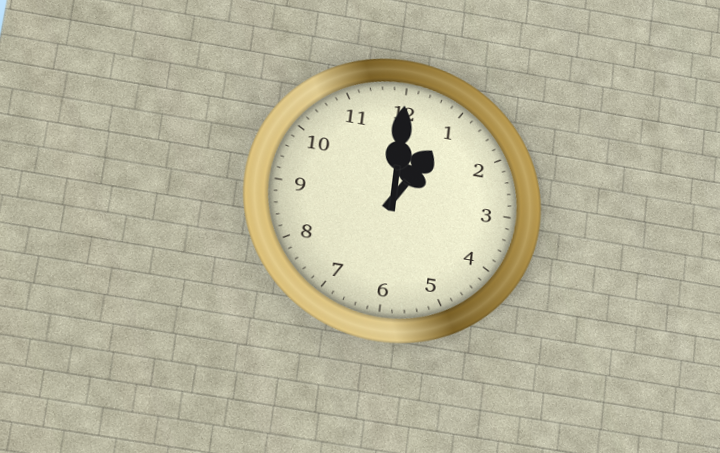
1:00
